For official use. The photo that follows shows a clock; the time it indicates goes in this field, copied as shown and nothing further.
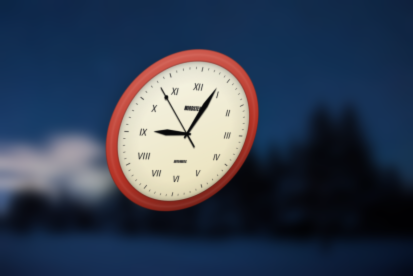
9:03:53
